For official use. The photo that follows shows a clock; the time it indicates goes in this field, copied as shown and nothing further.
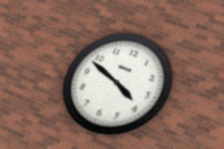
3:48
